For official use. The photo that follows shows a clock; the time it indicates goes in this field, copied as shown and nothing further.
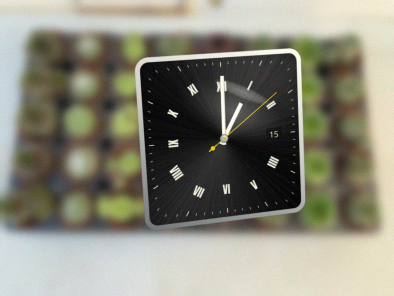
1:00:09
